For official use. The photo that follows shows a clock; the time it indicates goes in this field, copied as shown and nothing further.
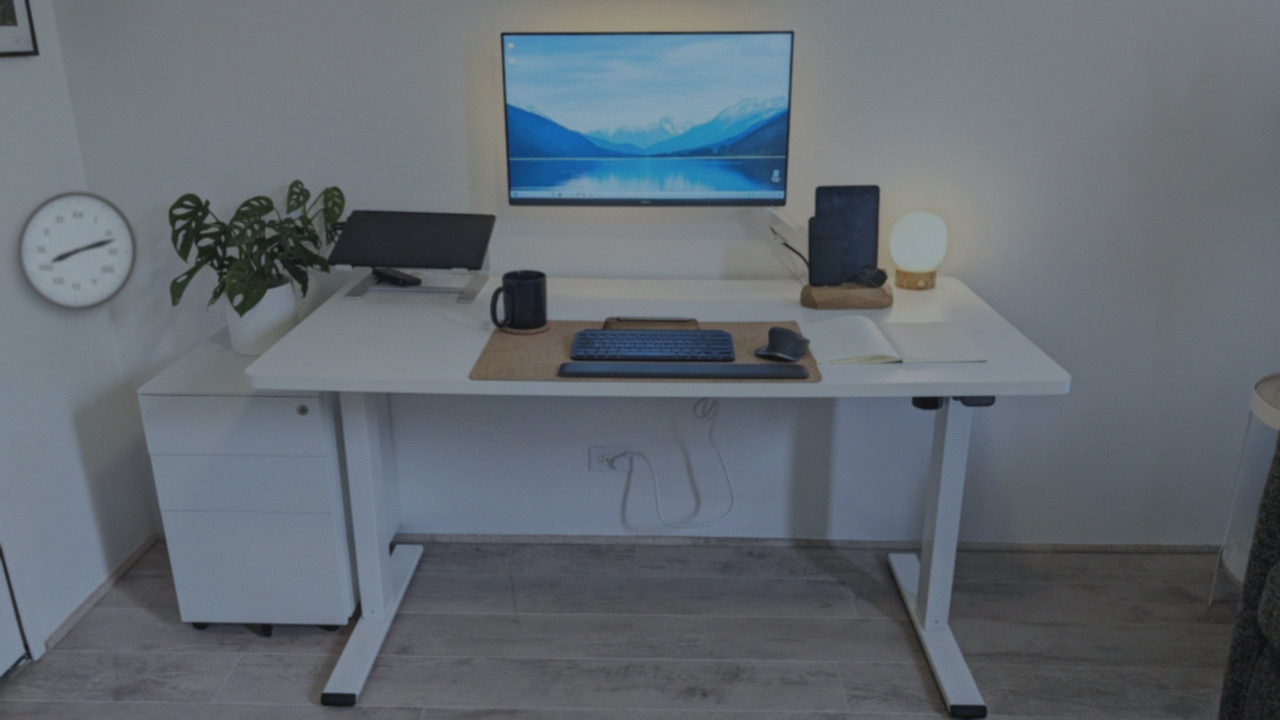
8:12
